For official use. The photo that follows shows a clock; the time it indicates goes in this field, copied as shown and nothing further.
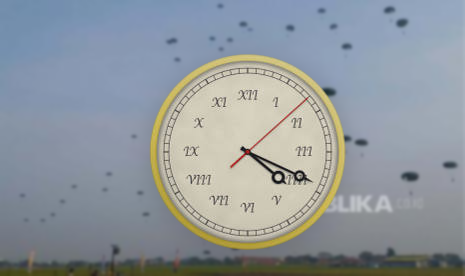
4:19:08
